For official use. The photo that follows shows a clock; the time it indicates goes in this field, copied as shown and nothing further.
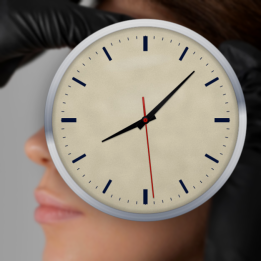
8:07:29
